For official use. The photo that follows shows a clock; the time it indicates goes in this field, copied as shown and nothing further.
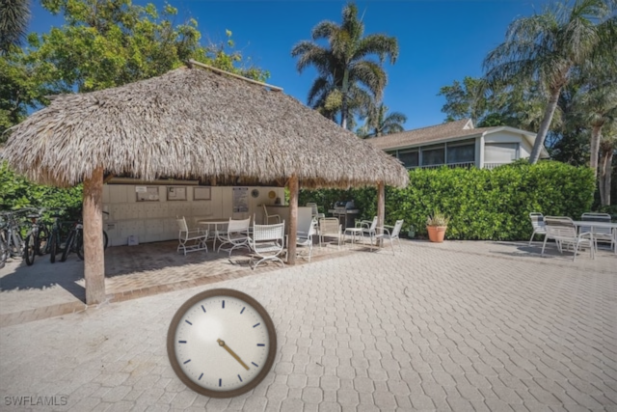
4:22
